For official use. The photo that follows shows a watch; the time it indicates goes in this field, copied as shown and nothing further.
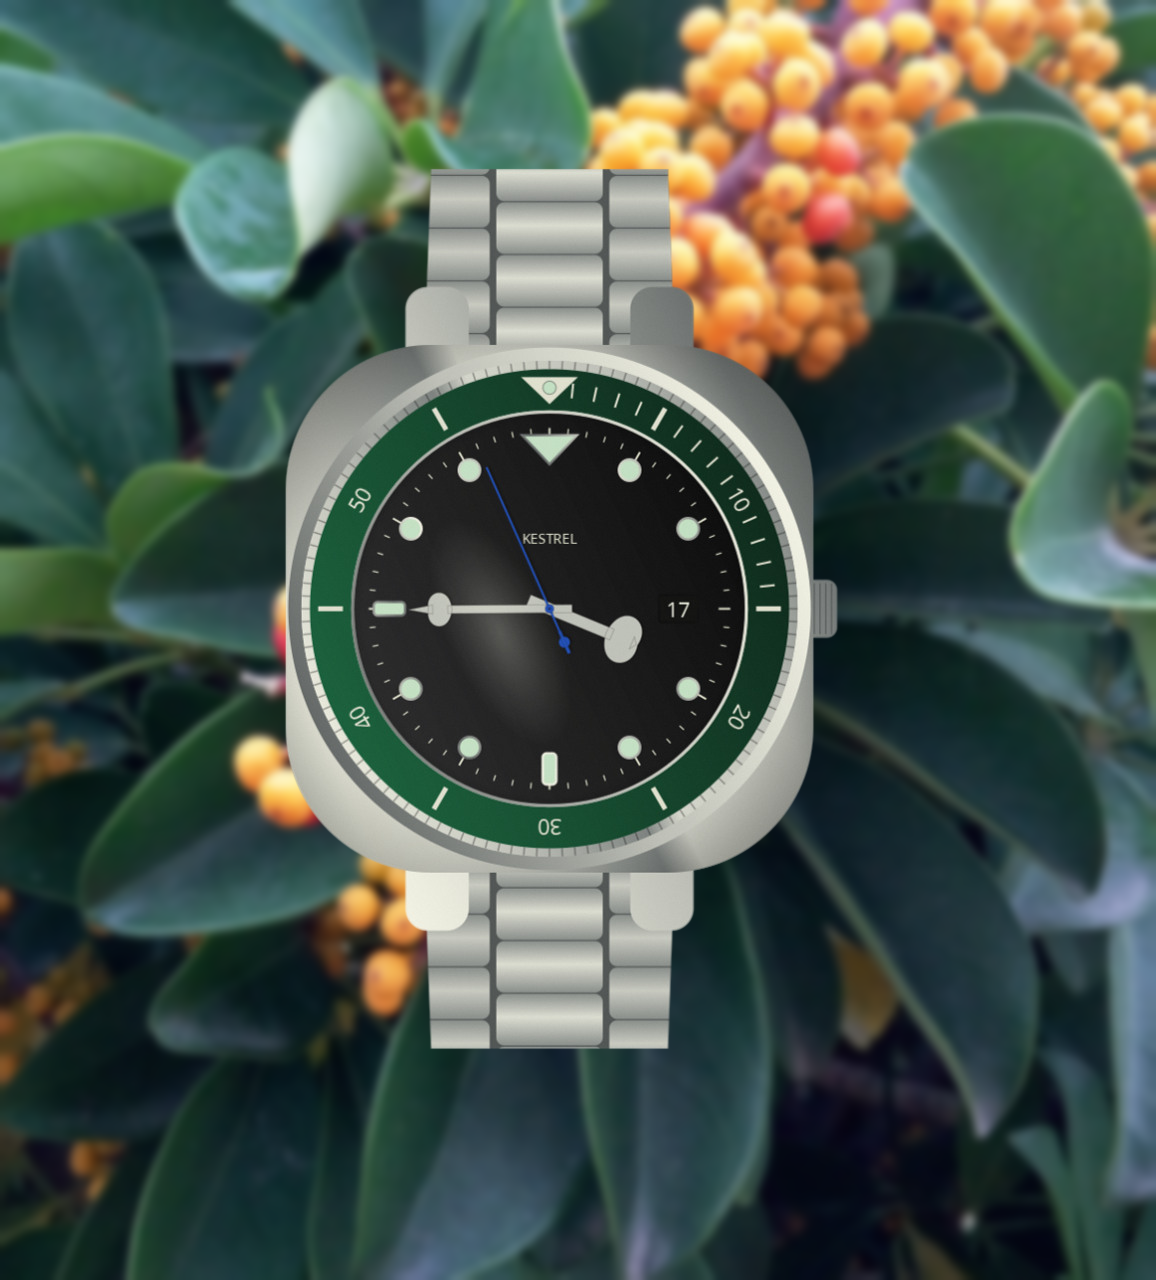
3:44:56
